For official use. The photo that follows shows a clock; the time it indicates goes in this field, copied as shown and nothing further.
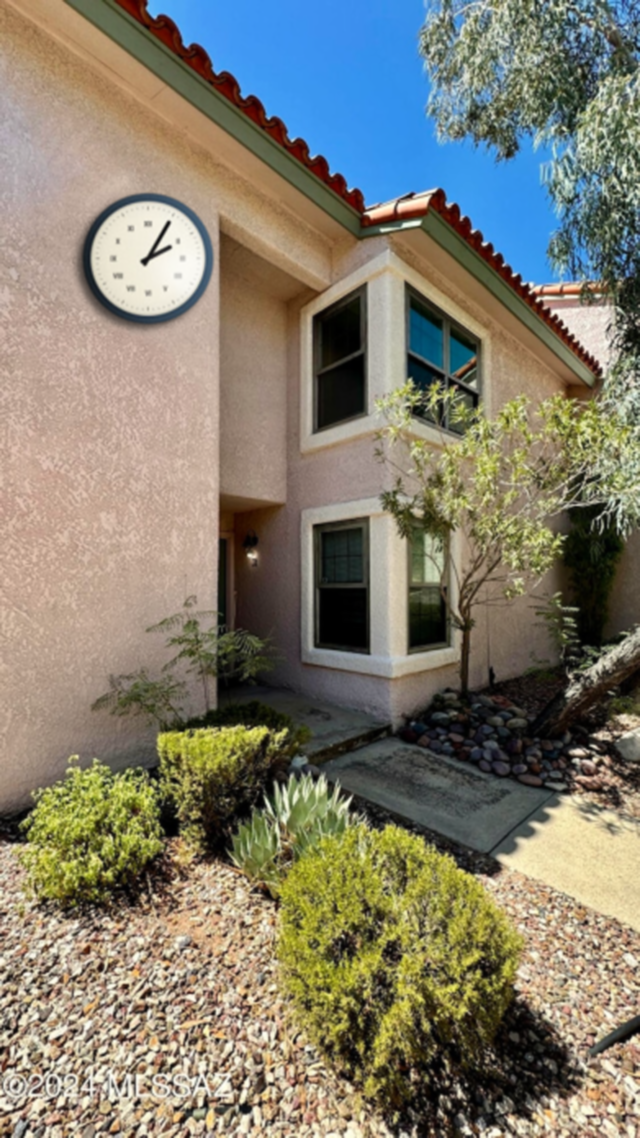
2:05
